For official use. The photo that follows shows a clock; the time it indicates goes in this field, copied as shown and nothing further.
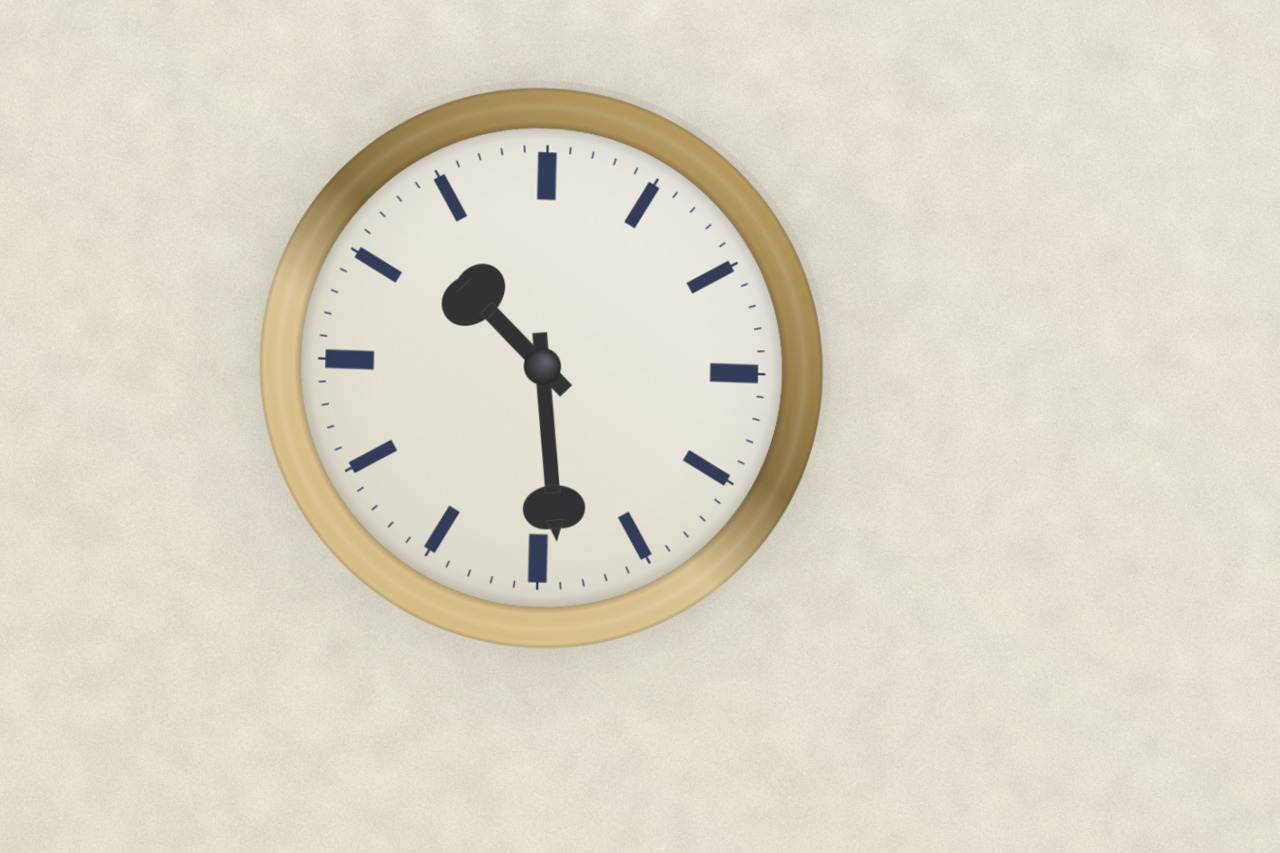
10:29
